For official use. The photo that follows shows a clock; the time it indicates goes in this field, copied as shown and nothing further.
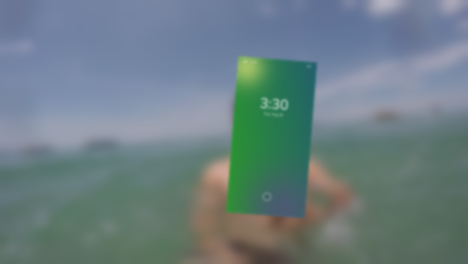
3:30
